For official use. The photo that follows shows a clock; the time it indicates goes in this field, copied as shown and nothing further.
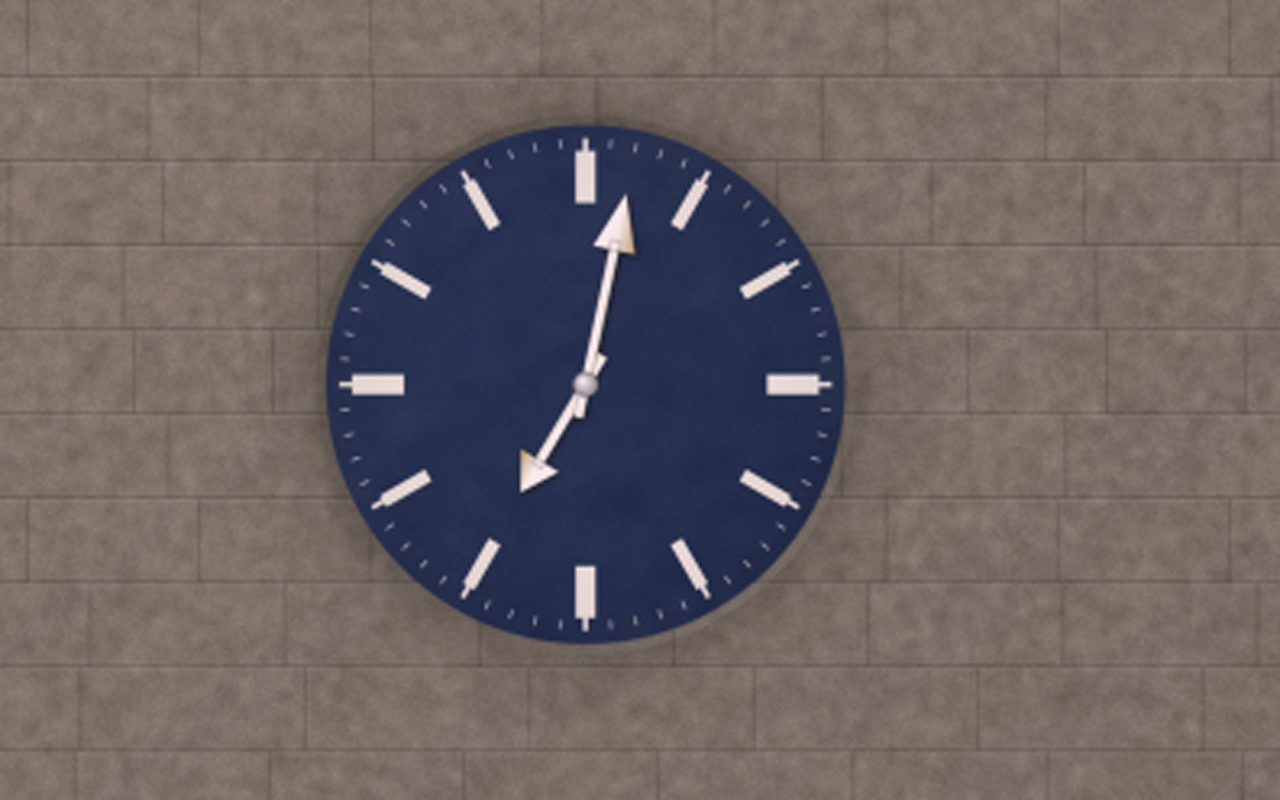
7:02
